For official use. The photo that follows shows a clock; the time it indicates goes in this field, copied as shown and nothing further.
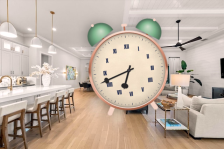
6:42
